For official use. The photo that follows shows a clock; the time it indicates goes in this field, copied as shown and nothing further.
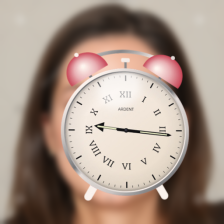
9:16
